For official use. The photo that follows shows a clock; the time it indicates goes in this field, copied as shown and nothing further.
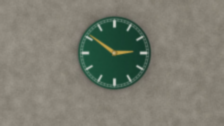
2:51
